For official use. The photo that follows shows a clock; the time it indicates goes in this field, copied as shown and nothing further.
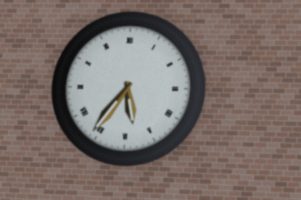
5:36
